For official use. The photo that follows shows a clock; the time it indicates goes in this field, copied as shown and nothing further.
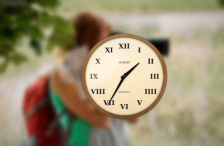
1:35
